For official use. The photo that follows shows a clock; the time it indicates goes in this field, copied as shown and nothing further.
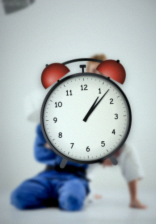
1:07
